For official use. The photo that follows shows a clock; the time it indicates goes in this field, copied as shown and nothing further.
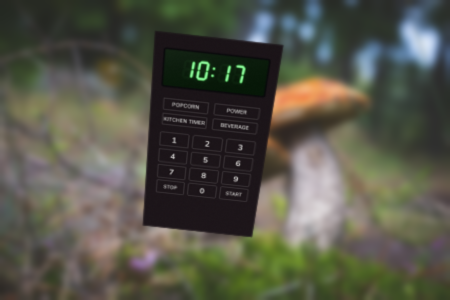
10:17
